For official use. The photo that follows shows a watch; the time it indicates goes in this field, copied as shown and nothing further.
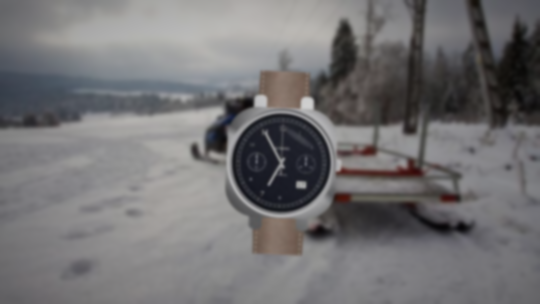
6:55
